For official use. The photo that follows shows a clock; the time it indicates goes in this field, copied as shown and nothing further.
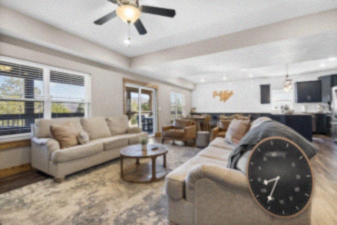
8:36
